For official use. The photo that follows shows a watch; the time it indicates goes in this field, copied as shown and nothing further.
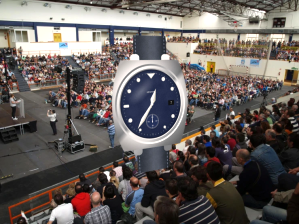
12:36
